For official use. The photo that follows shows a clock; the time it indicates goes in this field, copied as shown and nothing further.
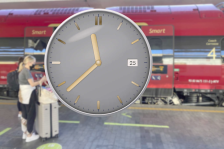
11:38
